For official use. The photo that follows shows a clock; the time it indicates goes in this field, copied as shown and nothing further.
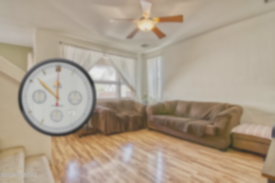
11:52
